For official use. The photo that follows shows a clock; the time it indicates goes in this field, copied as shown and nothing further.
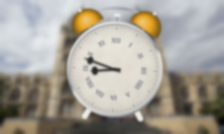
8:48
